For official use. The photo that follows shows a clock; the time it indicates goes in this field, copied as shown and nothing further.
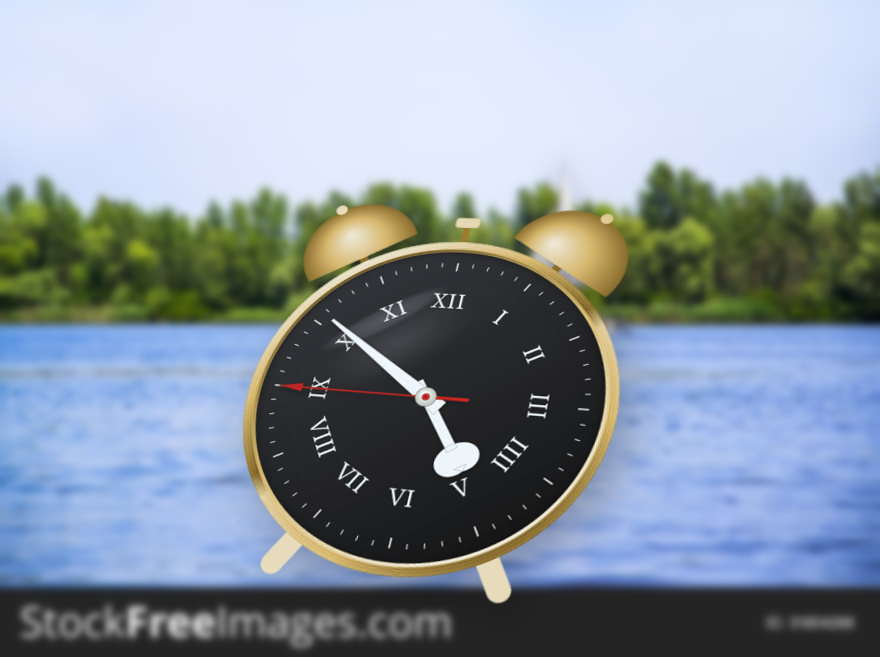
4:50:45
